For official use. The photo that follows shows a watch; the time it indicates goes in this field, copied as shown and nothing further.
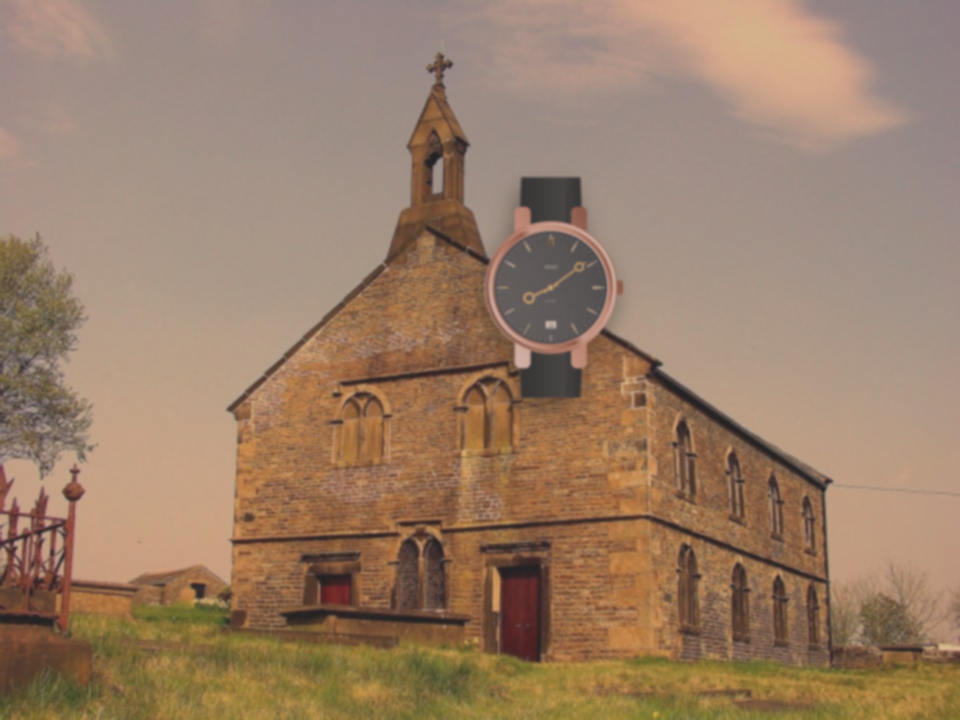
8:09
